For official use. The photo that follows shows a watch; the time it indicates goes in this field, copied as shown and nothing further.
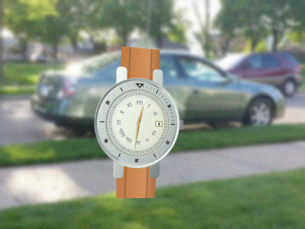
12:31
